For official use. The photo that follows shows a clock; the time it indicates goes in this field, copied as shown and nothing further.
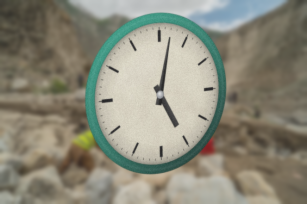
5:02
